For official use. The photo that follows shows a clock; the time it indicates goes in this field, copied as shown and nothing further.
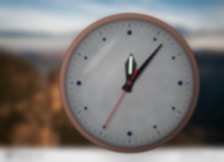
12:06:35
